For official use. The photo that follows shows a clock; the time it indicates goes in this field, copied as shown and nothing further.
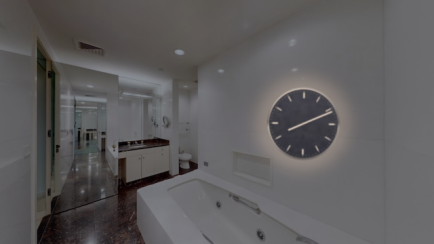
8:11
